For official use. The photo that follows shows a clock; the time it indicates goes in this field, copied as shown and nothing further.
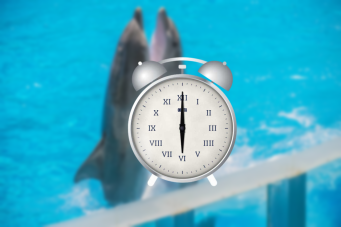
6:00
